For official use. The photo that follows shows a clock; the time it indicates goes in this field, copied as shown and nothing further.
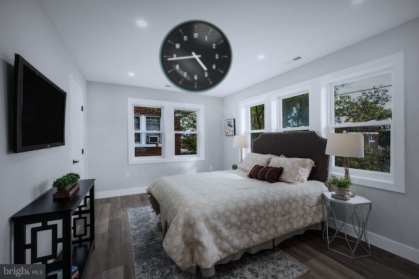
4:44
